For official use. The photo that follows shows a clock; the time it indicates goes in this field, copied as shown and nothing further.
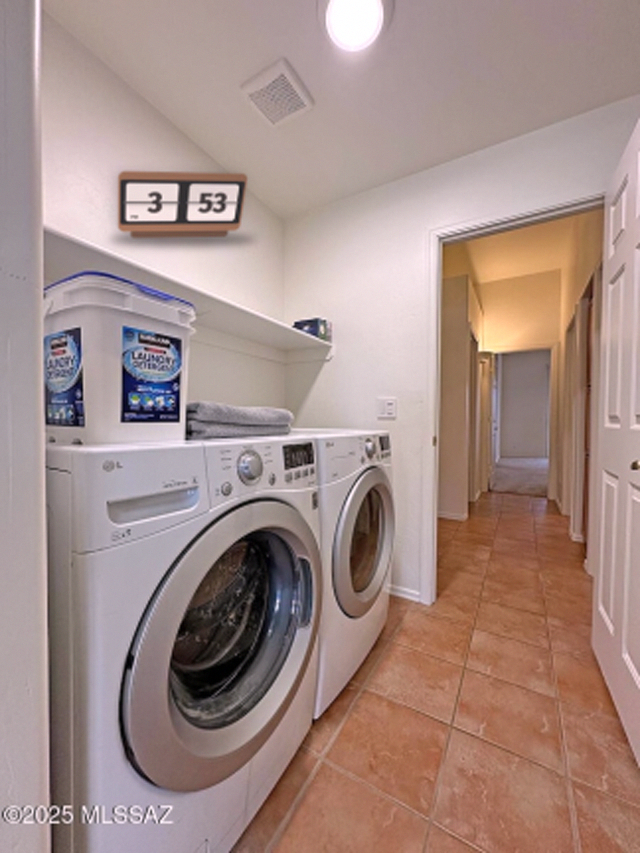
3:53
